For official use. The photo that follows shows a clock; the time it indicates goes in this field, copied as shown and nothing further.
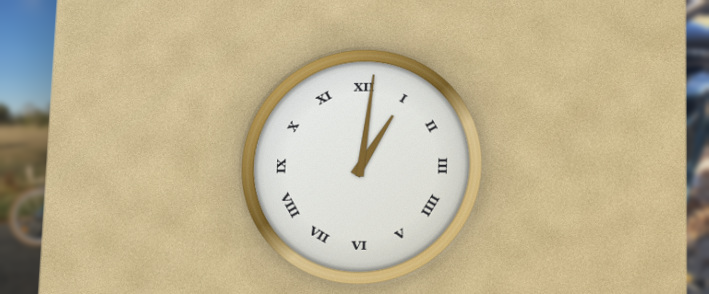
1:01
